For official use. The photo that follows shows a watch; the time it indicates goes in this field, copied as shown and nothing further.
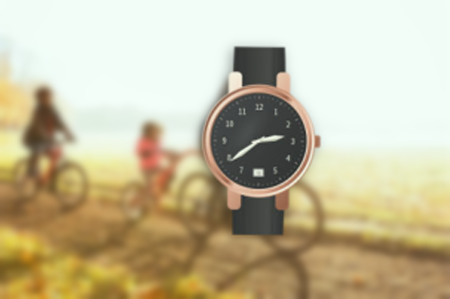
2:39
